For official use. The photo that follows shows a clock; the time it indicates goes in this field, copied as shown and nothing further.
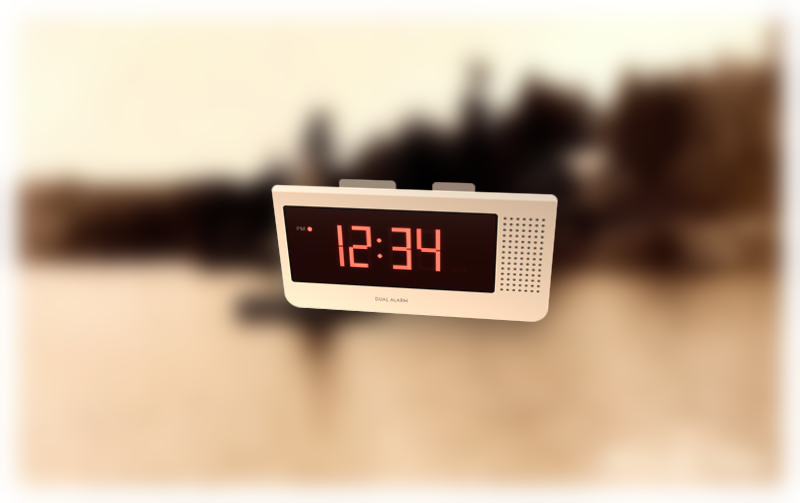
12:34
